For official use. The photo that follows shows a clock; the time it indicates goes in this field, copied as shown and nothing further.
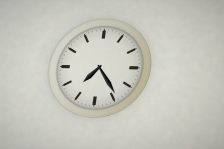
7:24
